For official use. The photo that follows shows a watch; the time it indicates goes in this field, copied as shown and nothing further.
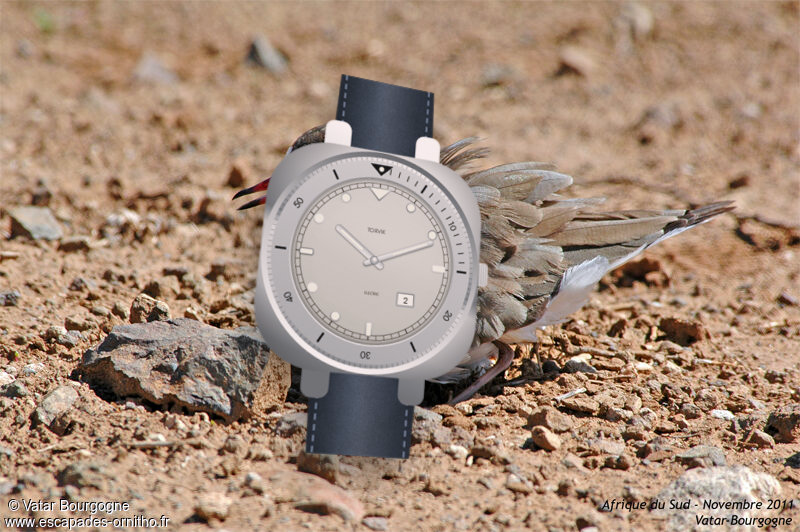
10:11
